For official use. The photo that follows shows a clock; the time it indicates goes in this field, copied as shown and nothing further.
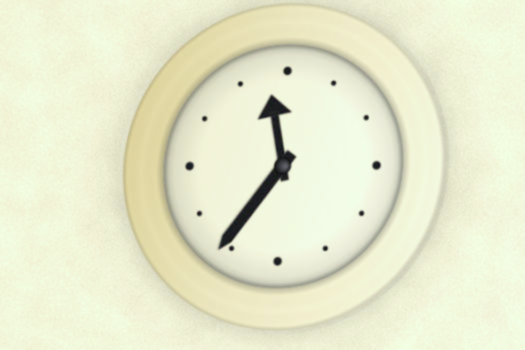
11:36
